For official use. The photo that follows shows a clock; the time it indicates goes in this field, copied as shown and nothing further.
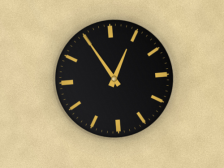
12:55
